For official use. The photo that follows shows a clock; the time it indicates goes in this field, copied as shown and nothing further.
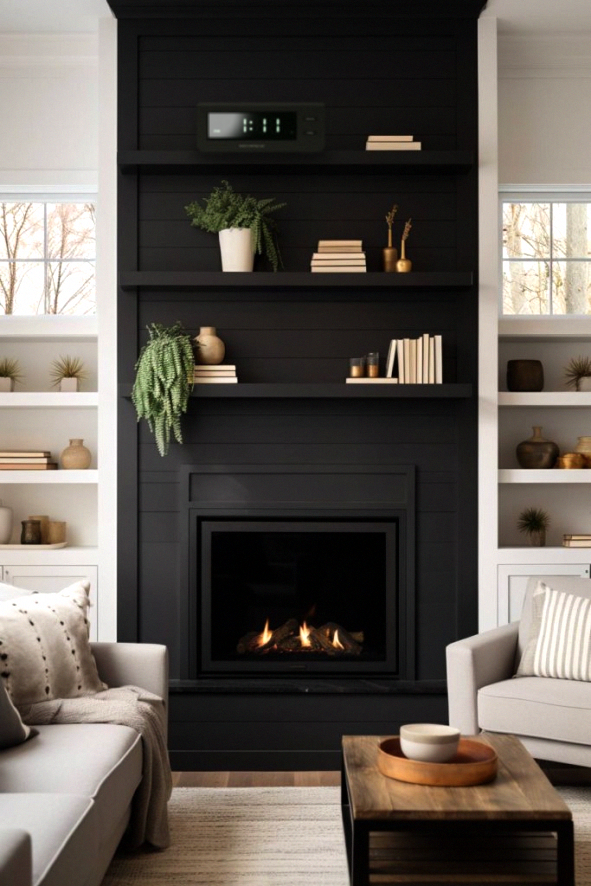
1:11
